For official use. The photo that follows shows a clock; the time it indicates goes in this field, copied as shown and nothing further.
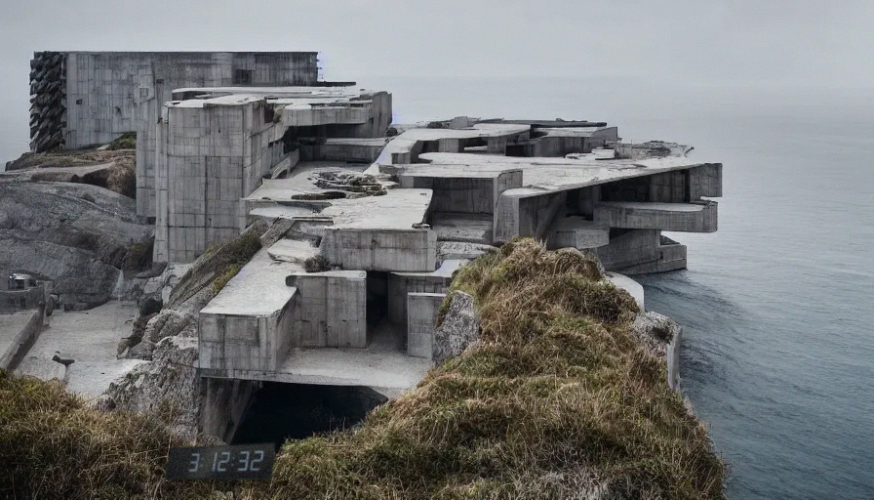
3:12:32
